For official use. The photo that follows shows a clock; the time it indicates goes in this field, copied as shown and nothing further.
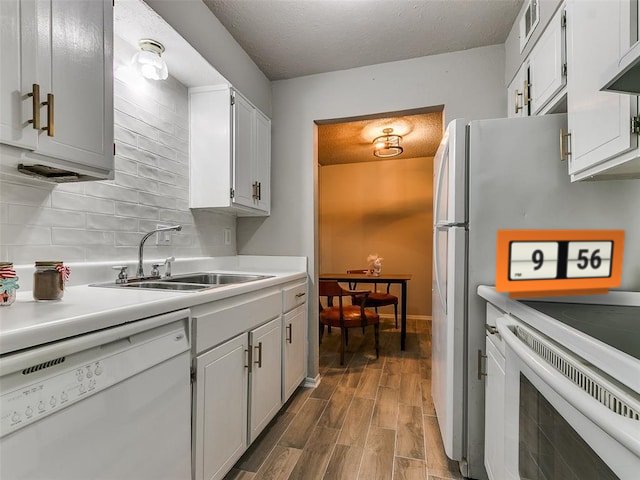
9:56
